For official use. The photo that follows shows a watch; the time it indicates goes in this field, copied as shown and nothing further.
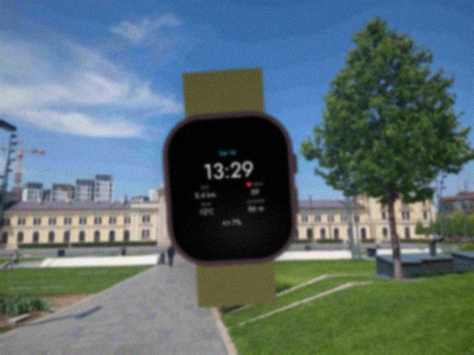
13:29
